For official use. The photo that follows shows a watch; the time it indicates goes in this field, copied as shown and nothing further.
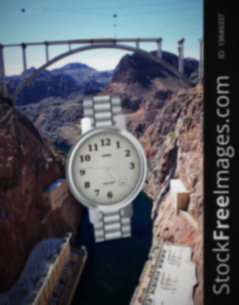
4:46
